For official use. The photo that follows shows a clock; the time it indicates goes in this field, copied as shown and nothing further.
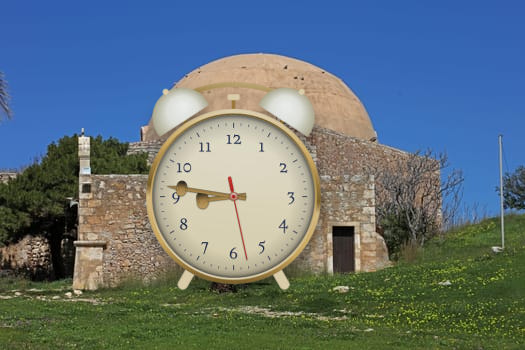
8:46:28
